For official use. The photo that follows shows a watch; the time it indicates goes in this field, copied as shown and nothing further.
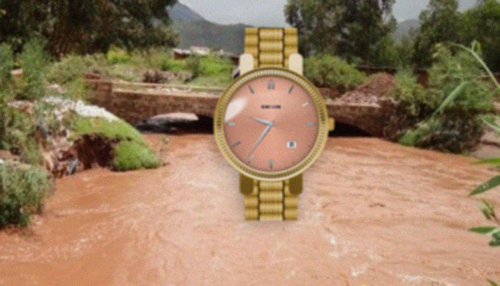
9:36
